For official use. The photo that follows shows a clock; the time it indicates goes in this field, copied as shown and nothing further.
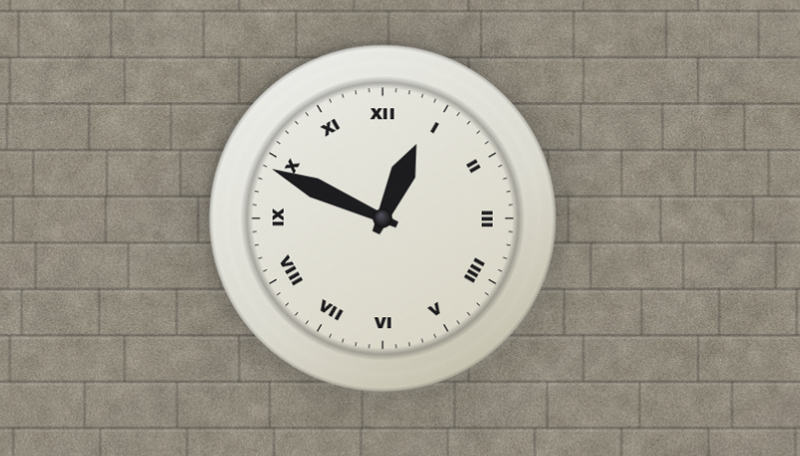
12:49
